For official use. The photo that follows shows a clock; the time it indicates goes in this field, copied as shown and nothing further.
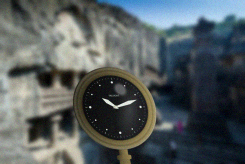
10:12
